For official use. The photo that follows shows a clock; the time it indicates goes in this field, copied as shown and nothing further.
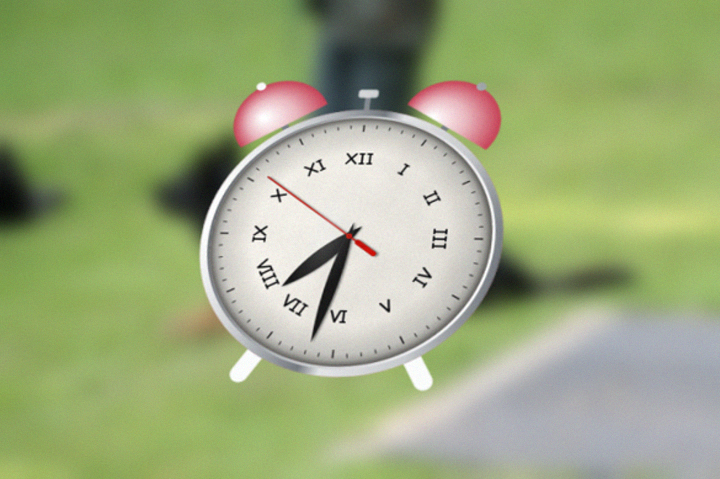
7:31:51
